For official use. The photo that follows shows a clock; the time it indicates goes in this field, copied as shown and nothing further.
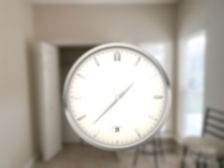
1:37
